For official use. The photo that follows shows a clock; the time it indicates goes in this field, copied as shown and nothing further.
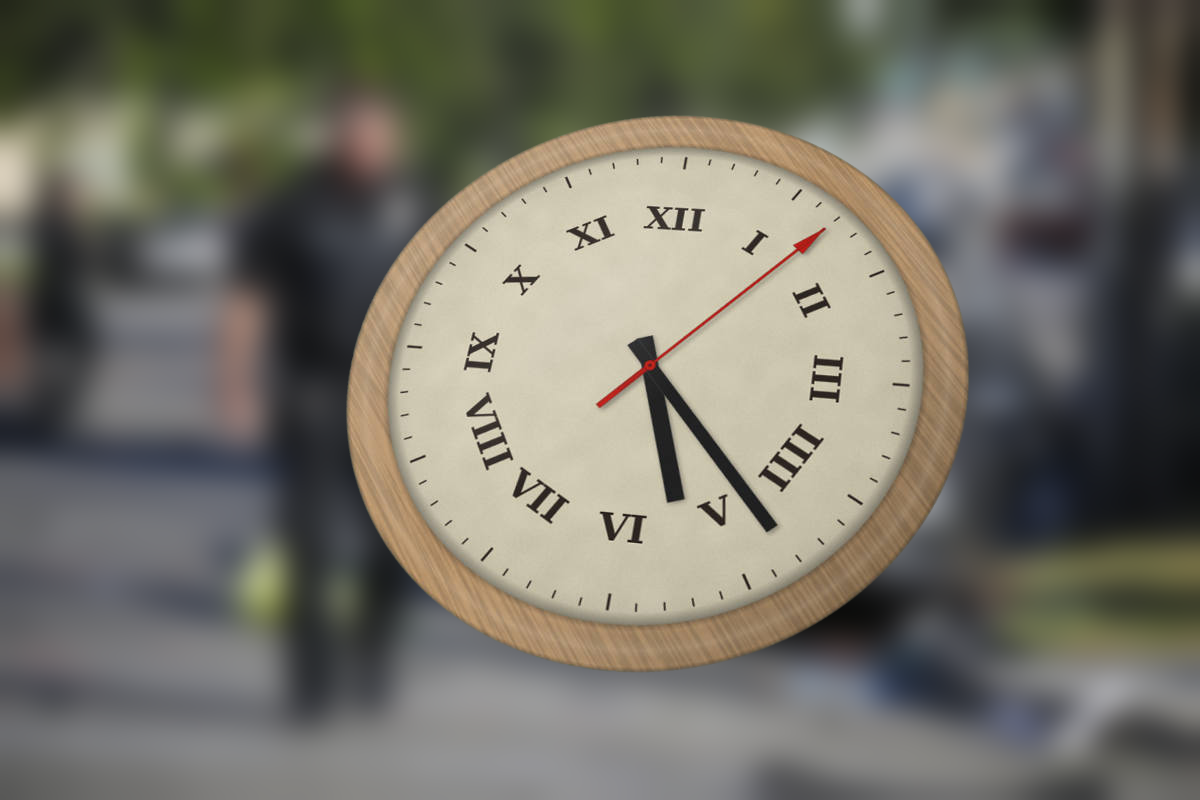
5:23:07
